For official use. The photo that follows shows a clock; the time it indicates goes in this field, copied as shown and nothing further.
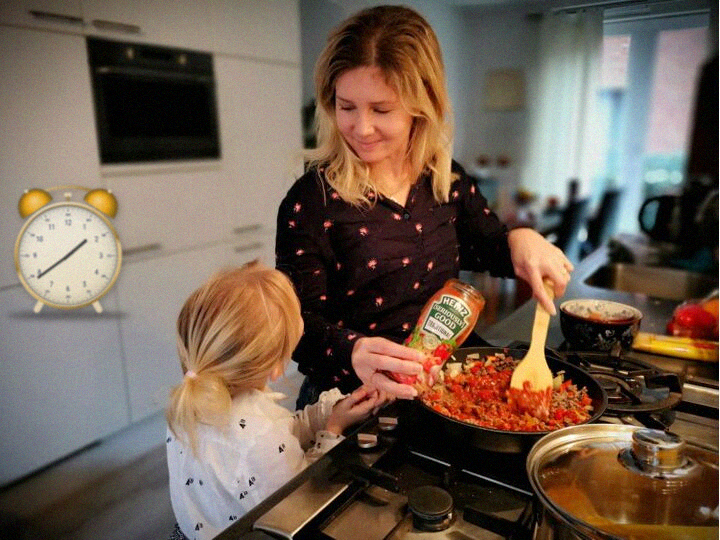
1:39
